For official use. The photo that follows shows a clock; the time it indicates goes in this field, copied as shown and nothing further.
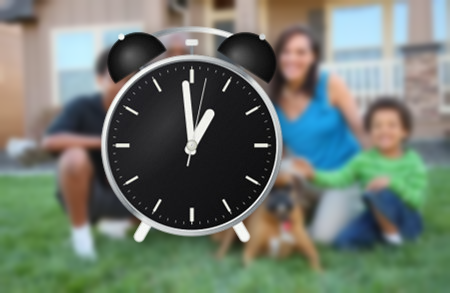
12:59:02
